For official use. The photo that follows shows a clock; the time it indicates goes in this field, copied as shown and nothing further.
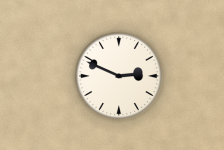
2:49
